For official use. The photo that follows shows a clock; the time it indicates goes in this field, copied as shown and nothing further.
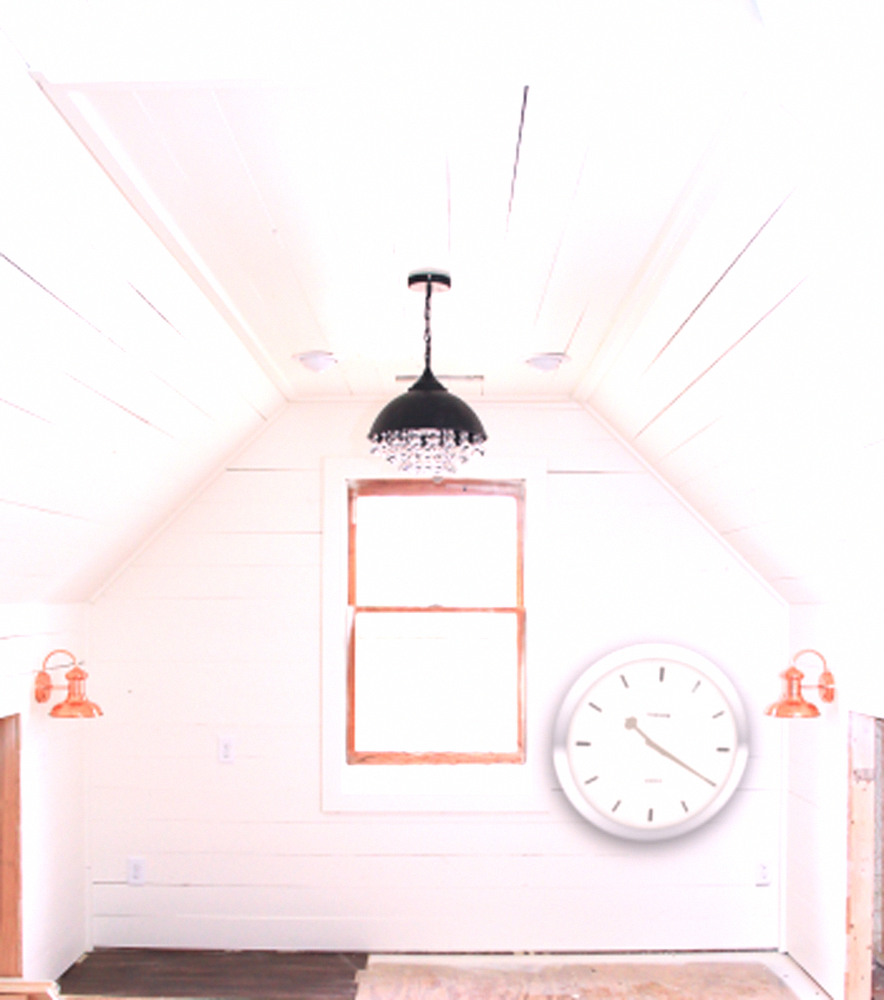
10:20
